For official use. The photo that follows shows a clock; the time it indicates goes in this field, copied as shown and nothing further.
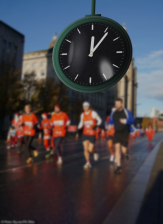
12:06
